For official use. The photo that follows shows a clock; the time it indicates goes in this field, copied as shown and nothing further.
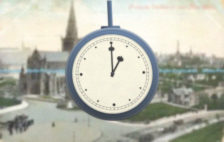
1:00
